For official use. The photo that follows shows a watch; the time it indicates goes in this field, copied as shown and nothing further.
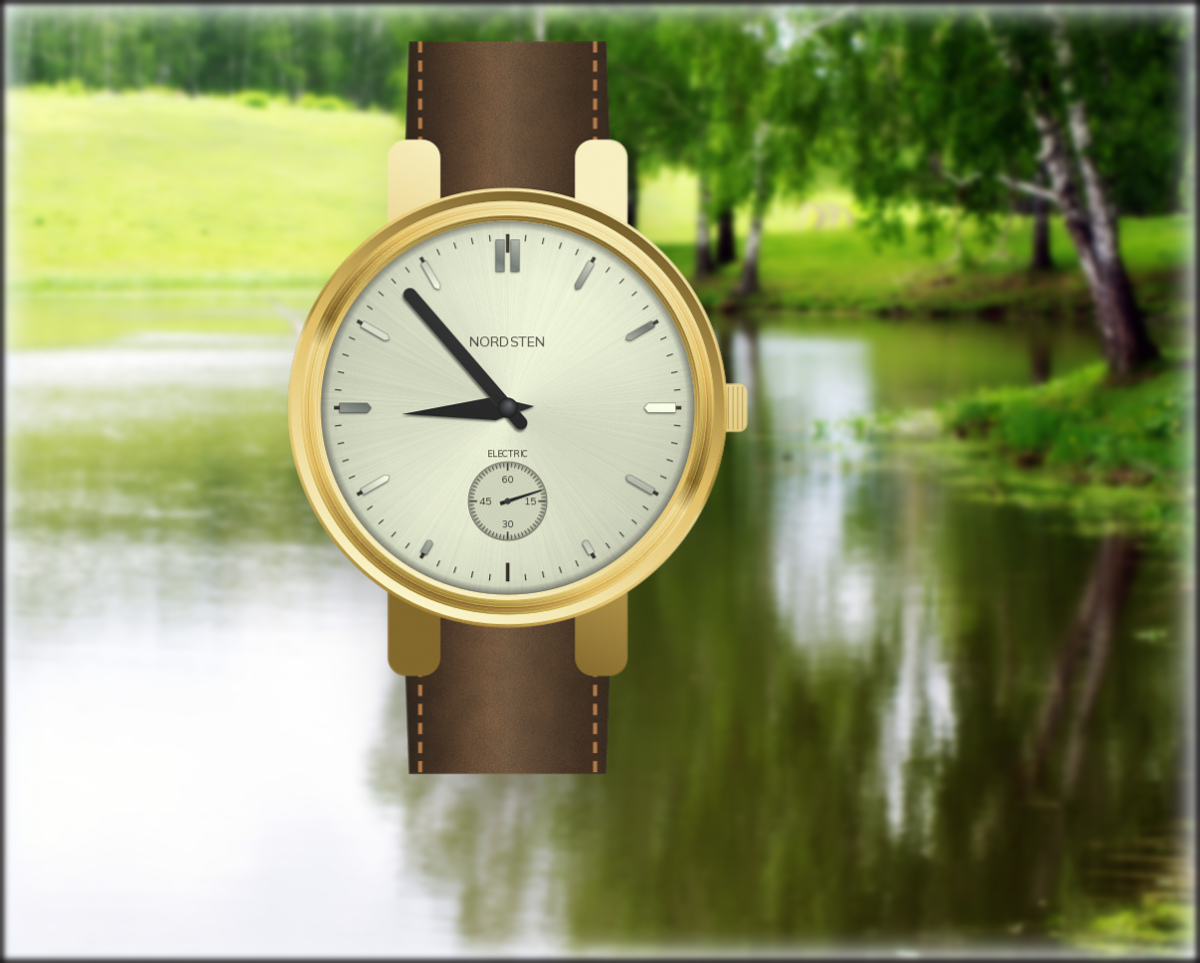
8:53:12
